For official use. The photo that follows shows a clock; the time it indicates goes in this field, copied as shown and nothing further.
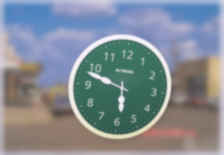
5:48
